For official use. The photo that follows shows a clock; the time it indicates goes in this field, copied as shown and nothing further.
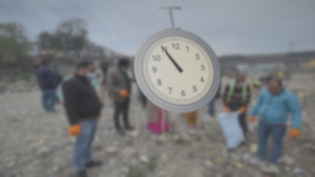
10:55
